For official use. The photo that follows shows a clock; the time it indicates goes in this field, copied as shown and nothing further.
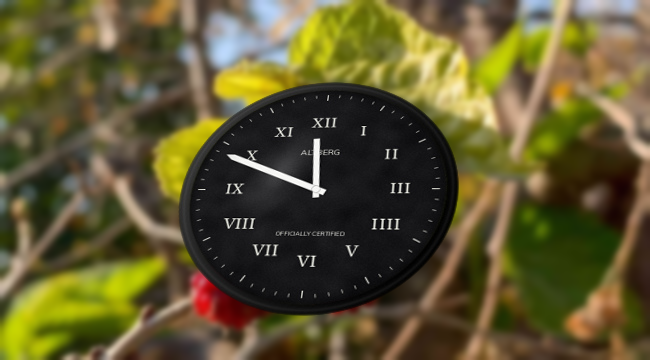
11:49
